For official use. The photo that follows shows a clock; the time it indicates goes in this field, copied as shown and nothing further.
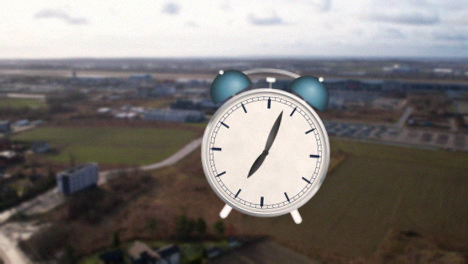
7:03
